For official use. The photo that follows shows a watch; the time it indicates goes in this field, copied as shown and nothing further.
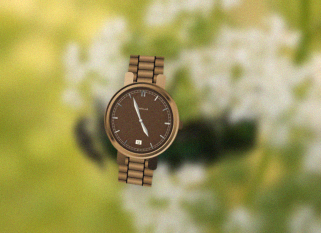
4:56
